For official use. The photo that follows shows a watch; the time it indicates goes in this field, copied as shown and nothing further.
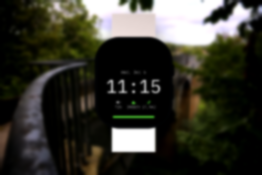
11:15
